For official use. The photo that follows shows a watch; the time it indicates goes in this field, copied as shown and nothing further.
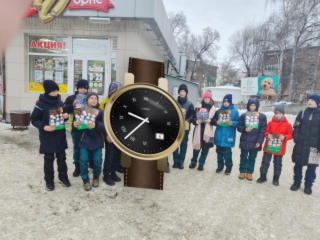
9:37
